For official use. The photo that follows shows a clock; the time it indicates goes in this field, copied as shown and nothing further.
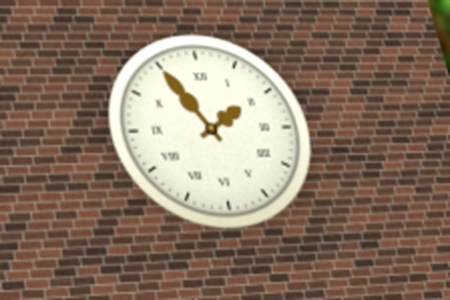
1:55
